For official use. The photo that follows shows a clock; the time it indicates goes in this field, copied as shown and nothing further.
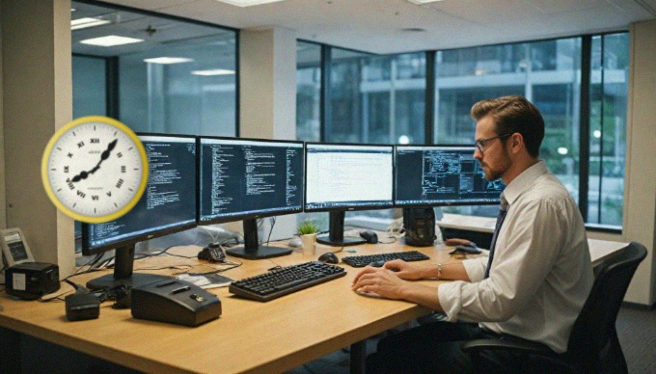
8:06
